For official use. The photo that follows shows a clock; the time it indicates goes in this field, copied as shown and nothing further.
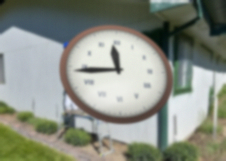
11:44
